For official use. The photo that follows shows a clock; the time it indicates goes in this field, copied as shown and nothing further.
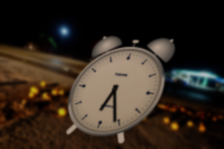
6:26
